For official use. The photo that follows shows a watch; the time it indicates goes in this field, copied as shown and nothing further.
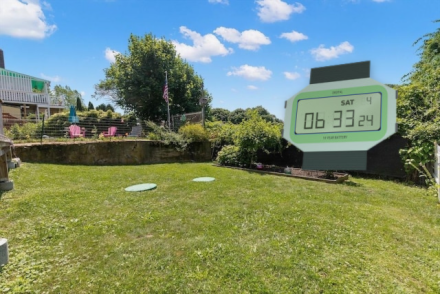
6:33:24
